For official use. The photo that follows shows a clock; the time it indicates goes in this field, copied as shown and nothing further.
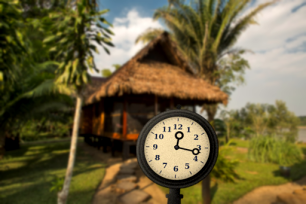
12:17
